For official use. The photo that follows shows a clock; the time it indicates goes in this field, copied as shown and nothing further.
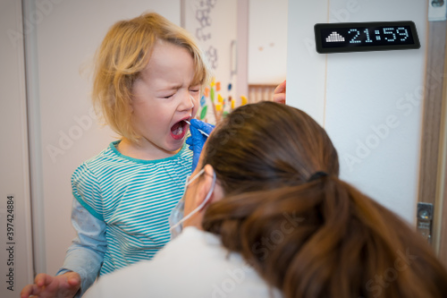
21:59
